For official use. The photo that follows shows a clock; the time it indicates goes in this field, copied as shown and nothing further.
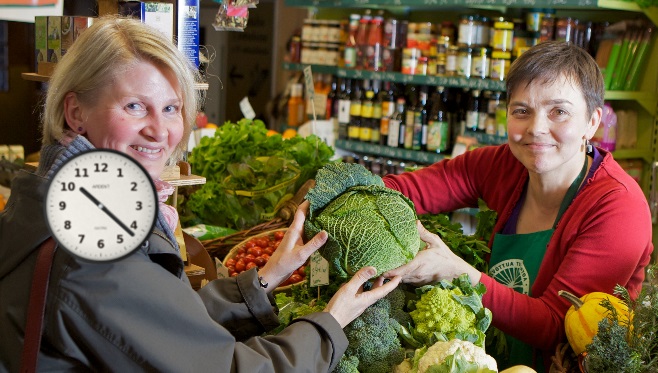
10:22
